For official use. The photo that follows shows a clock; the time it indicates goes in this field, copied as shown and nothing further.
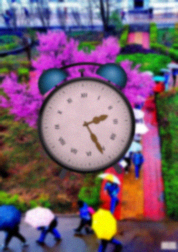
2:26
